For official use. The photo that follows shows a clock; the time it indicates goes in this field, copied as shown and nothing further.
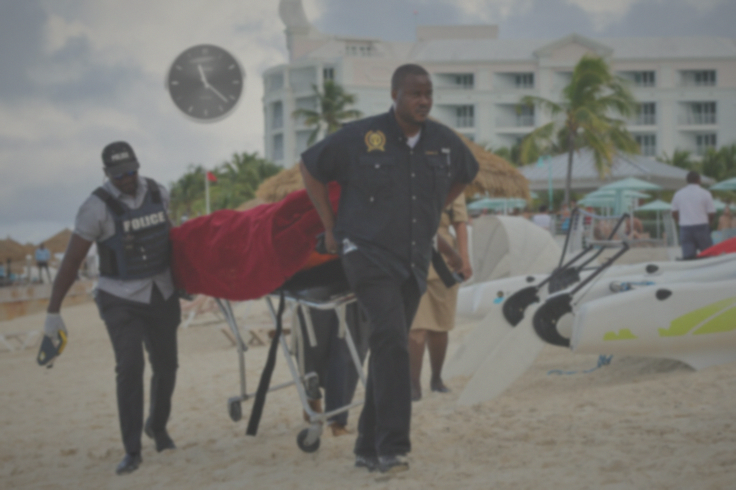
11:22
